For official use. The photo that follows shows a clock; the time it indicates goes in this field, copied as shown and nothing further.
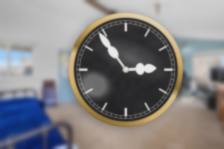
2:54
